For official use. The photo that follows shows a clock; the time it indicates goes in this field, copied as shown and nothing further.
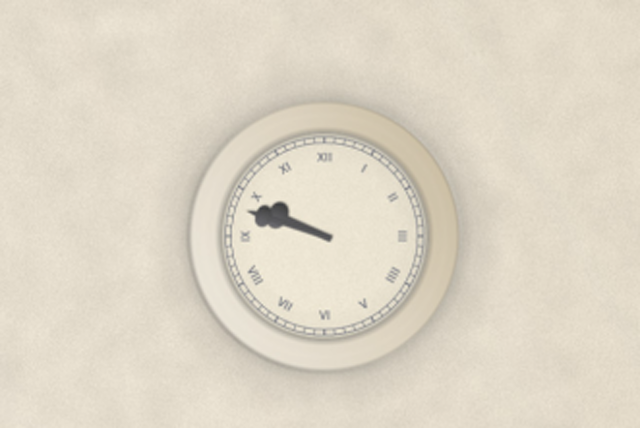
9:48
